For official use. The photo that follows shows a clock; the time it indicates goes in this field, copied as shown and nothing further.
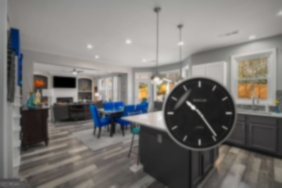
10:24
